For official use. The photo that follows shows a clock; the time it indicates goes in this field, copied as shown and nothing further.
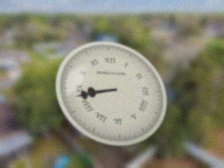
8:43
